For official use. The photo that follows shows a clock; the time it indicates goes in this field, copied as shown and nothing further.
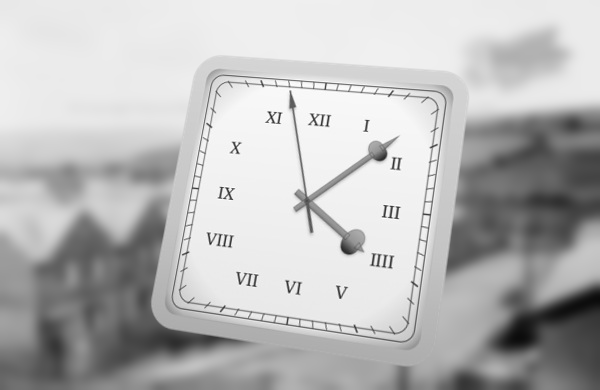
4:07:57
